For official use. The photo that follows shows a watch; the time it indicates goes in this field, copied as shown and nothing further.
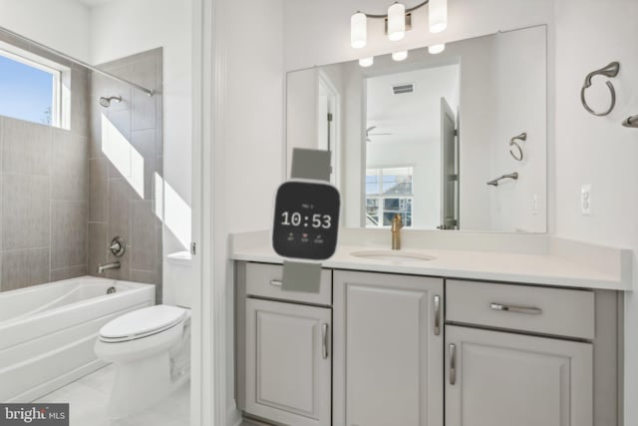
10:53
